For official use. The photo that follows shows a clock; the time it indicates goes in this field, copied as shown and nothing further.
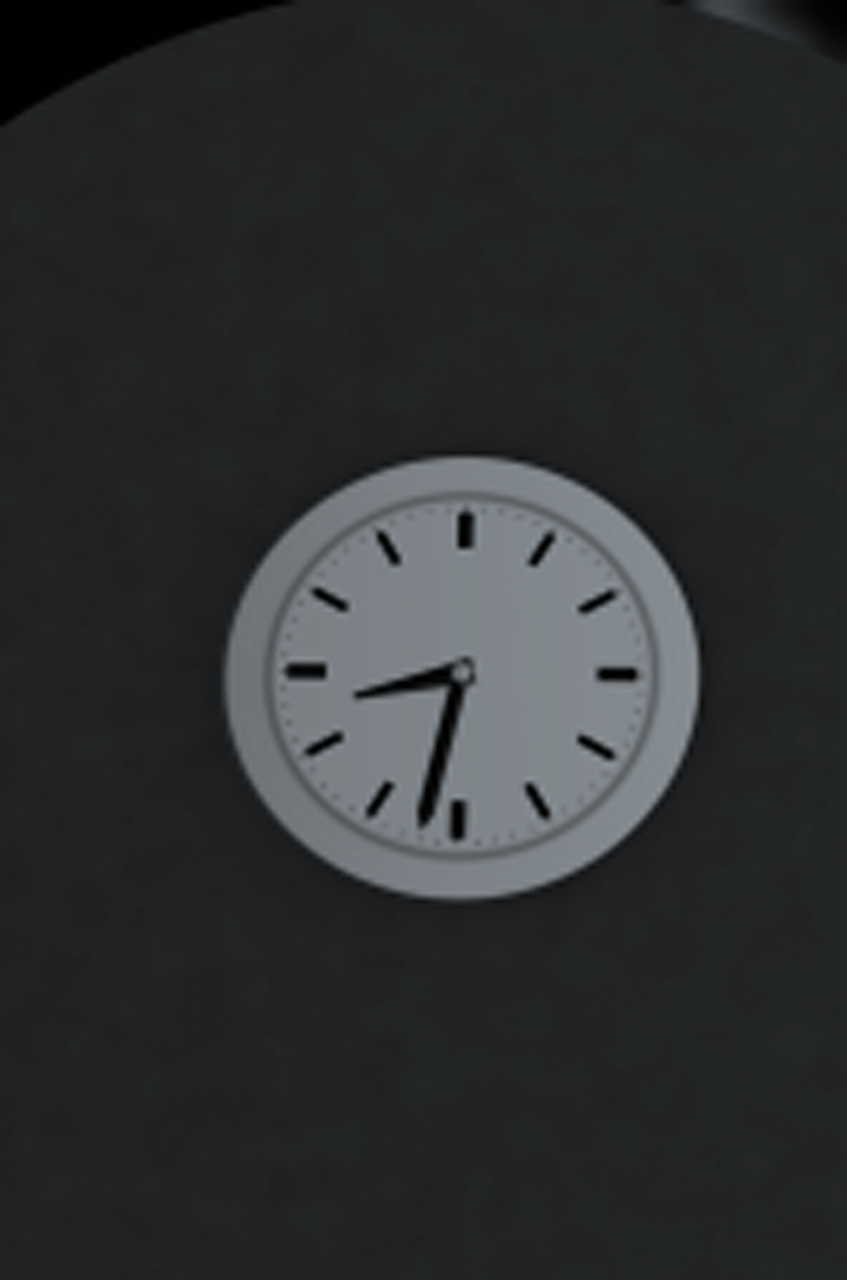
8:32
